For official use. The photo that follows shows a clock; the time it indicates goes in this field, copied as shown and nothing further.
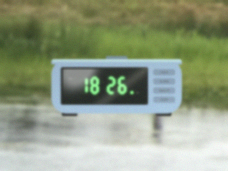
18:26
